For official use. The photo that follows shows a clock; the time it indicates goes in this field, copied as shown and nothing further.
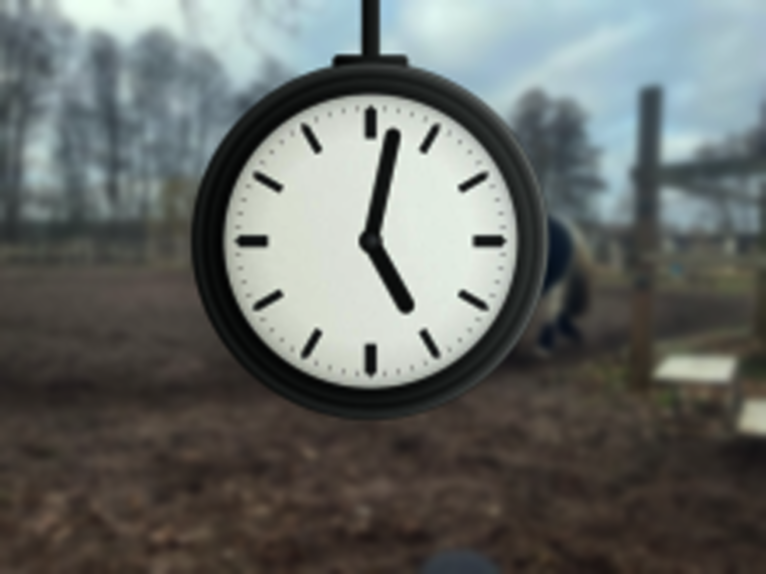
5:02
